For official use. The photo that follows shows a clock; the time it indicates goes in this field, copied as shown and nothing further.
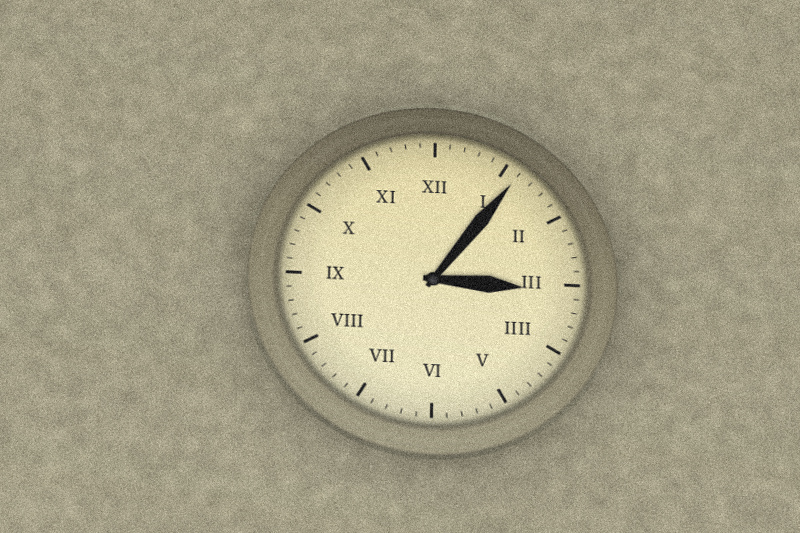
3:06
